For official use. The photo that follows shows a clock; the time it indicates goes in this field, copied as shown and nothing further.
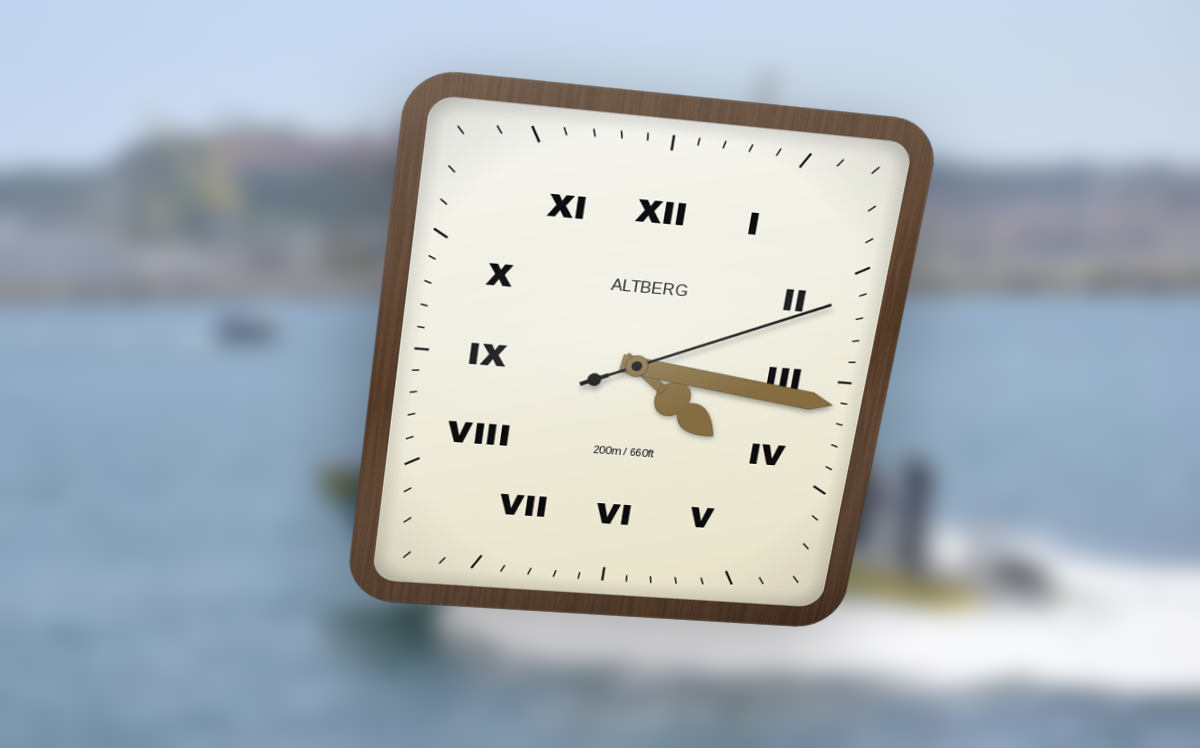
4:16:11
